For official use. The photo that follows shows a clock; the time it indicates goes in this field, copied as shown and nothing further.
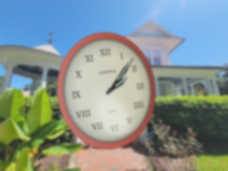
2:08
